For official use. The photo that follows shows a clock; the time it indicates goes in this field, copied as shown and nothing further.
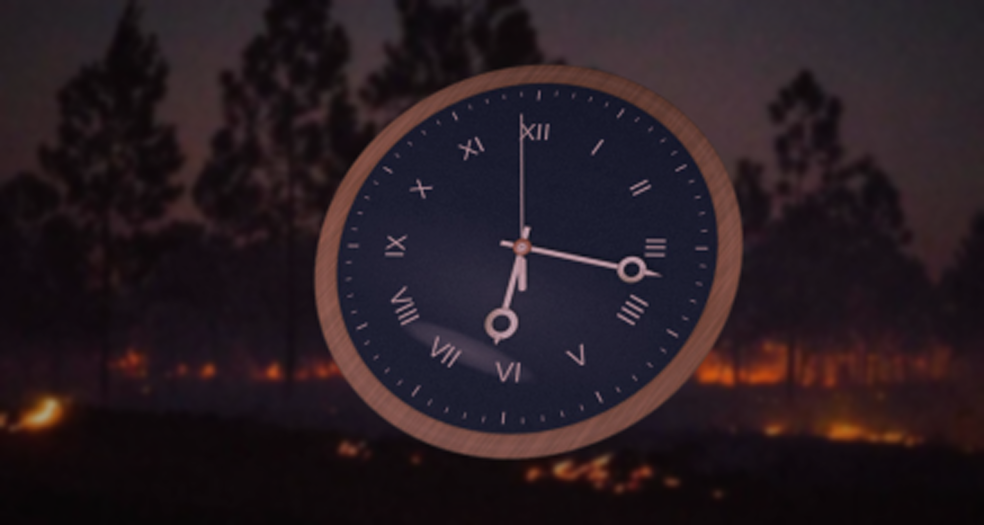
6:16:59
